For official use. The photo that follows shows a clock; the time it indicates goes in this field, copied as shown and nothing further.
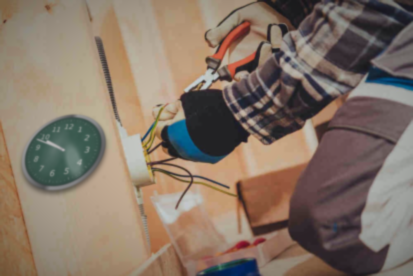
9:48
